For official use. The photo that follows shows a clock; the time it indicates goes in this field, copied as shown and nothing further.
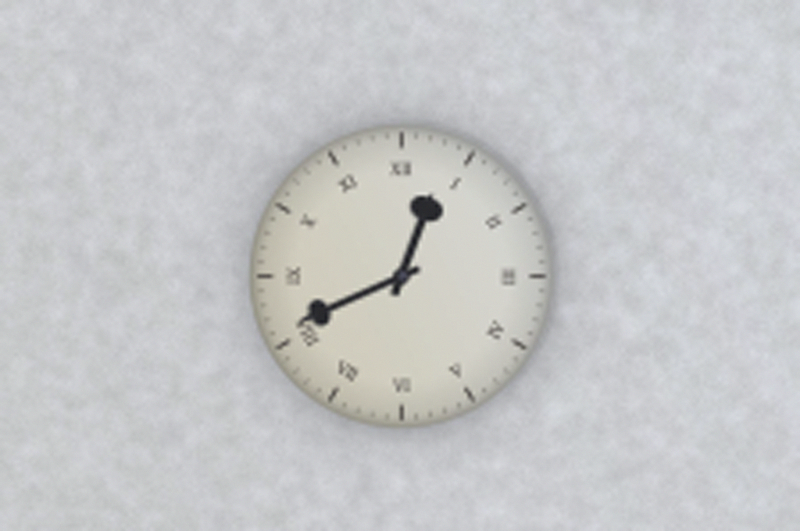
12:41
